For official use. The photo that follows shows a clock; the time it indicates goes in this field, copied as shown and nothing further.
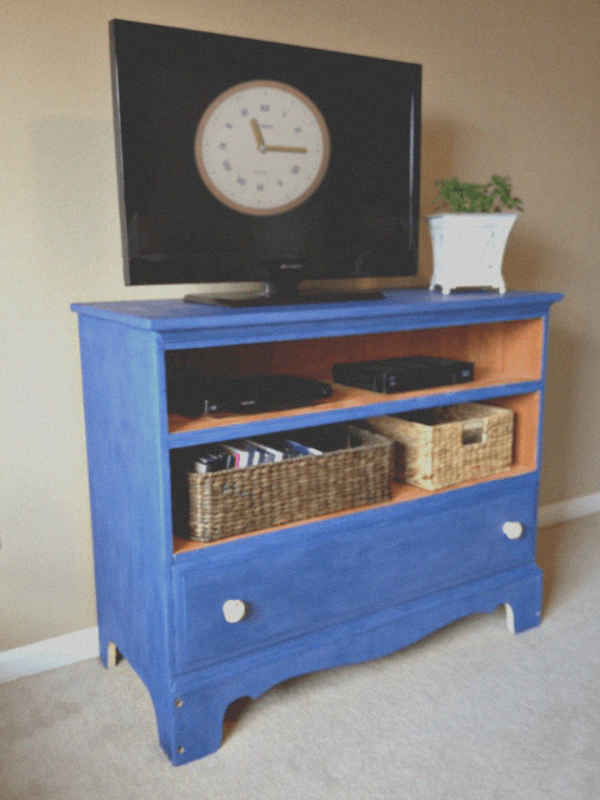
11:15
